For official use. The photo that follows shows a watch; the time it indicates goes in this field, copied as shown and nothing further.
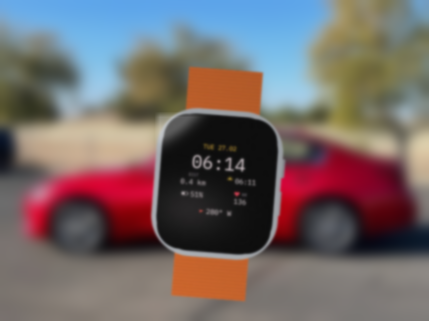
6:14
